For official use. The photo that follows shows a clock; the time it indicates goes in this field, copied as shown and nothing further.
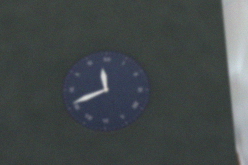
11:41
